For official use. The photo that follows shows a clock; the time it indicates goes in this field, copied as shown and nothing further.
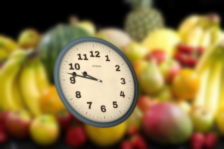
9:47
